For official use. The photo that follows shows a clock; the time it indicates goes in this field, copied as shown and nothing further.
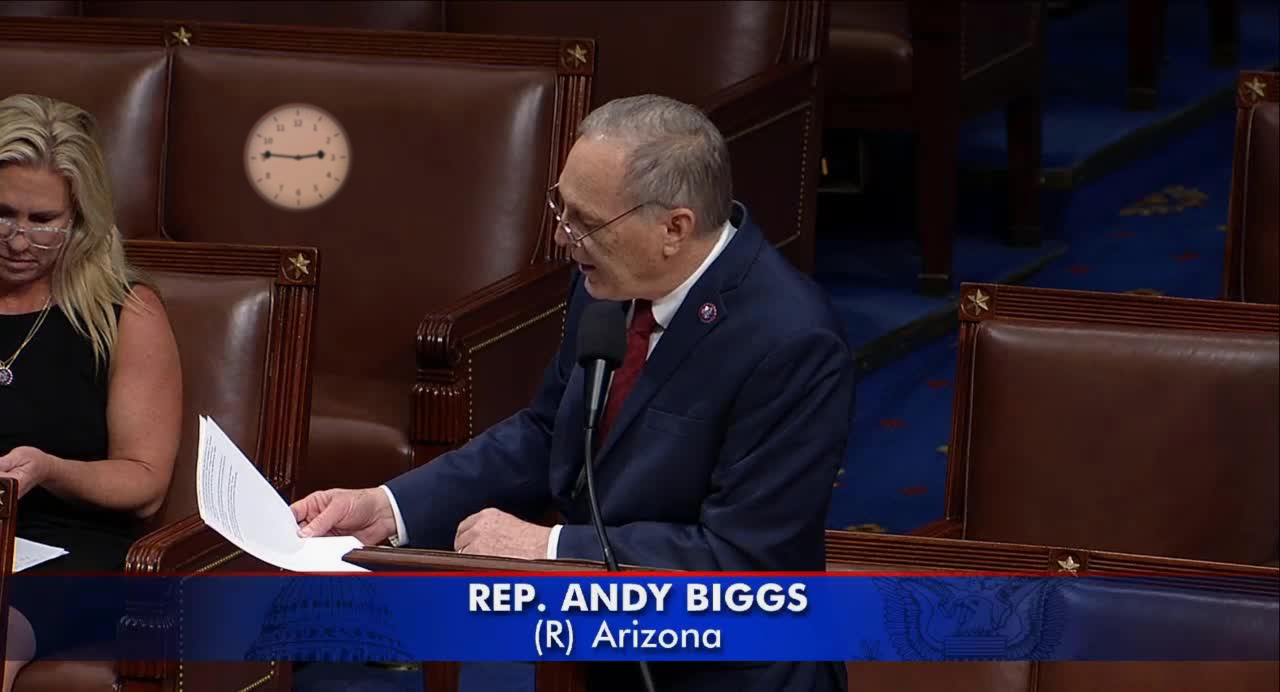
2:46
